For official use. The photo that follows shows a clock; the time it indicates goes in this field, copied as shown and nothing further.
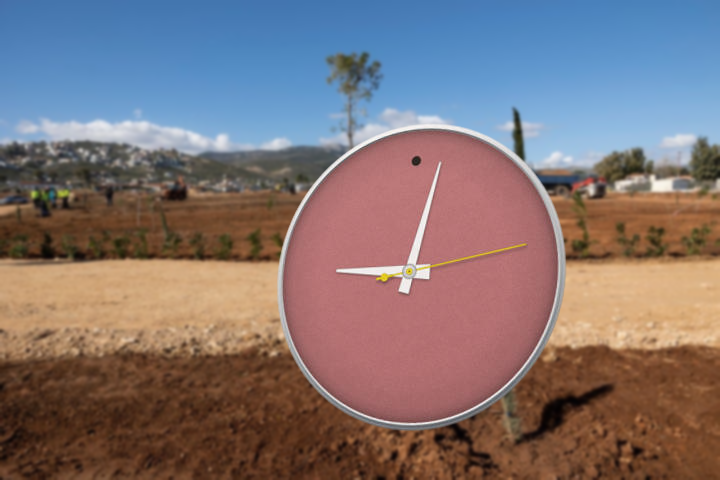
9:02:13
